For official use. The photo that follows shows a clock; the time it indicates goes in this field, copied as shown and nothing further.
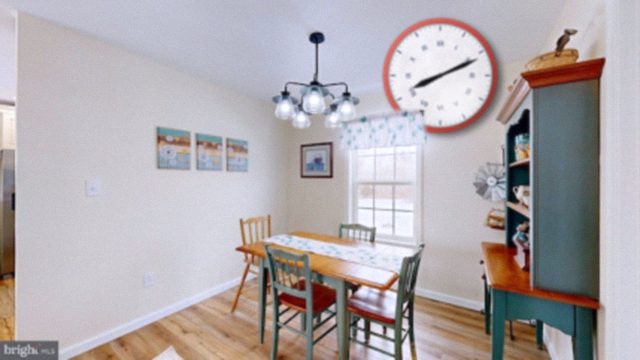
8:11
